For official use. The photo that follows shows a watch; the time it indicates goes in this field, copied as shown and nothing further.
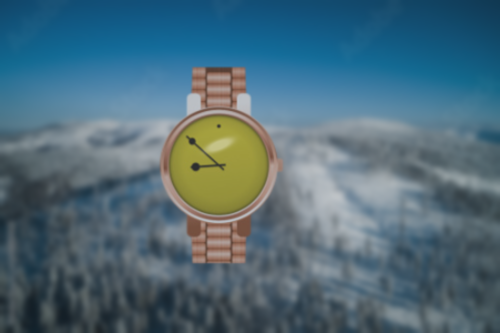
8:52
